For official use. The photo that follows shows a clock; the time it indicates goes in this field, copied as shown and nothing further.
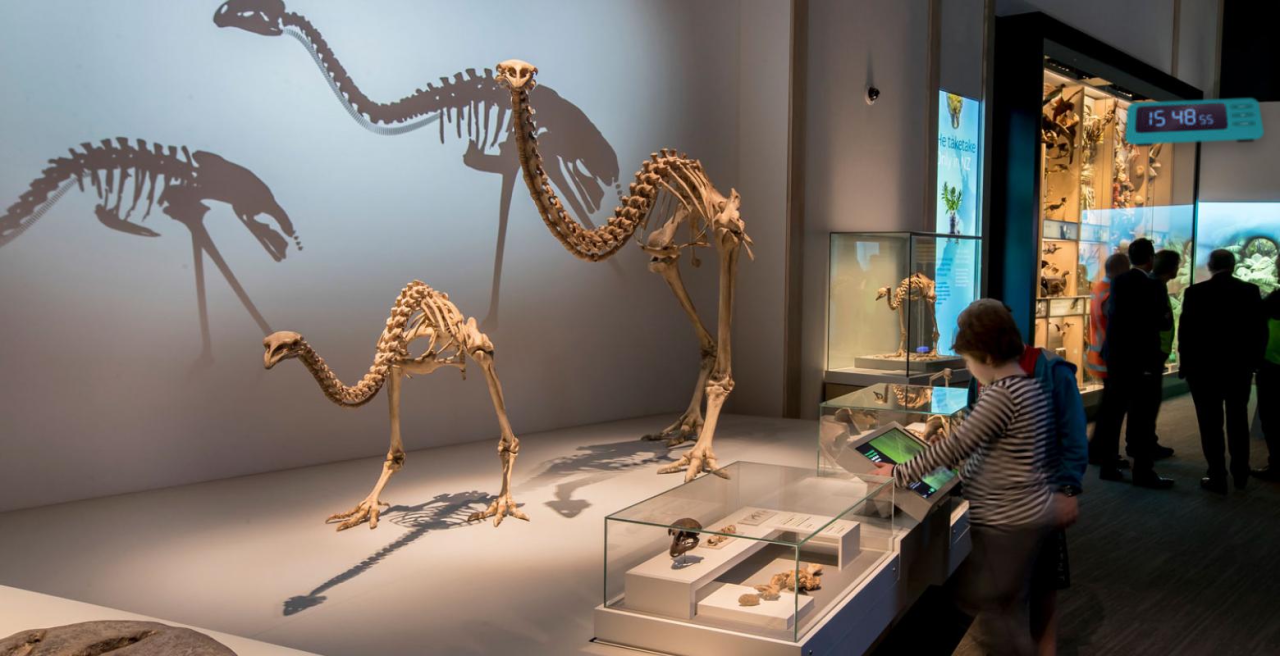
15:48
